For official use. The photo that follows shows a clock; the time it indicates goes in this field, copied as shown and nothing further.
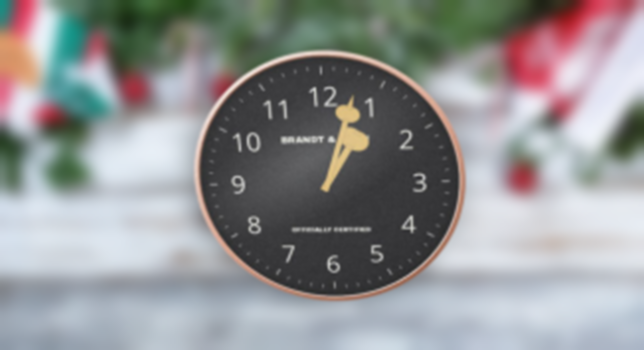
1:03
